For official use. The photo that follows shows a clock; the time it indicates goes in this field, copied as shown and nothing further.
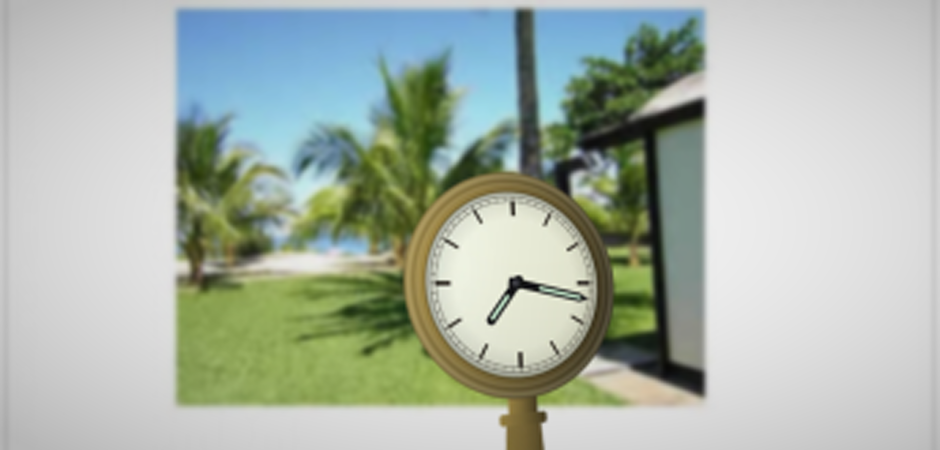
7:17
